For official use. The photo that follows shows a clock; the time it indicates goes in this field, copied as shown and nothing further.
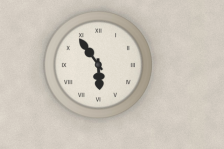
5:54
